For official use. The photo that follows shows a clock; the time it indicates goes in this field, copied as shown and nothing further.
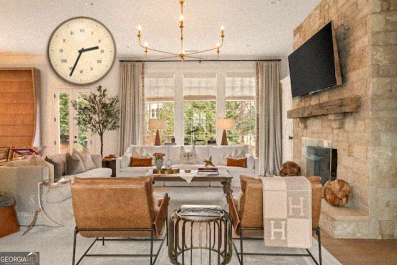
2:34
